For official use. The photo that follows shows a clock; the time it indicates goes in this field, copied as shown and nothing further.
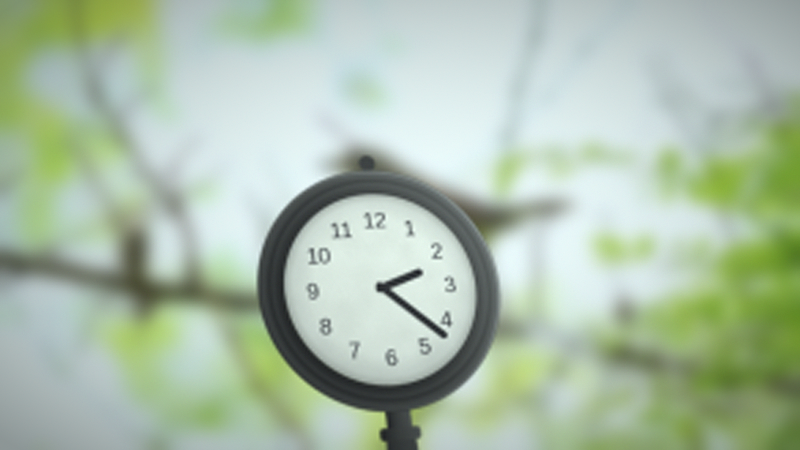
2:22
